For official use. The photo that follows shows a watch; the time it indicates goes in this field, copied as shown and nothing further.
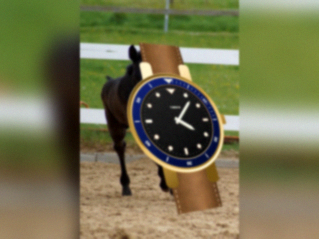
4:07
